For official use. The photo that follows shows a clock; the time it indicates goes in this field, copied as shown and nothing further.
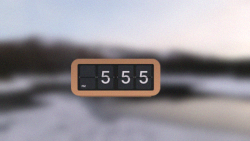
5:55
